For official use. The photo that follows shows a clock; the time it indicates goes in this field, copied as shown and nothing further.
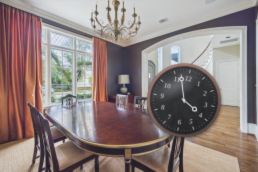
3:57
